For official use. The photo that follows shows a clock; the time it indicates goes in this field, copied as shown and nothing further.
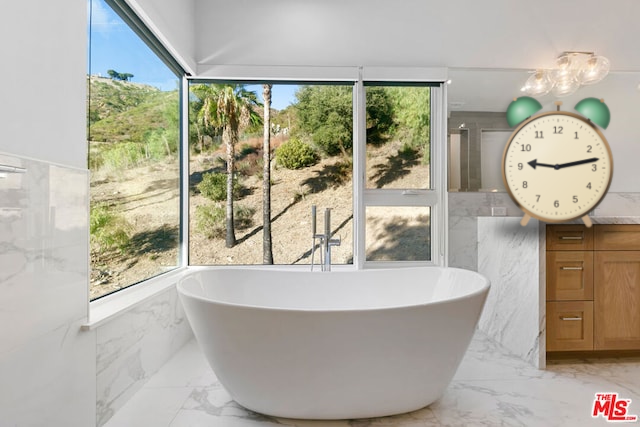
9:13
